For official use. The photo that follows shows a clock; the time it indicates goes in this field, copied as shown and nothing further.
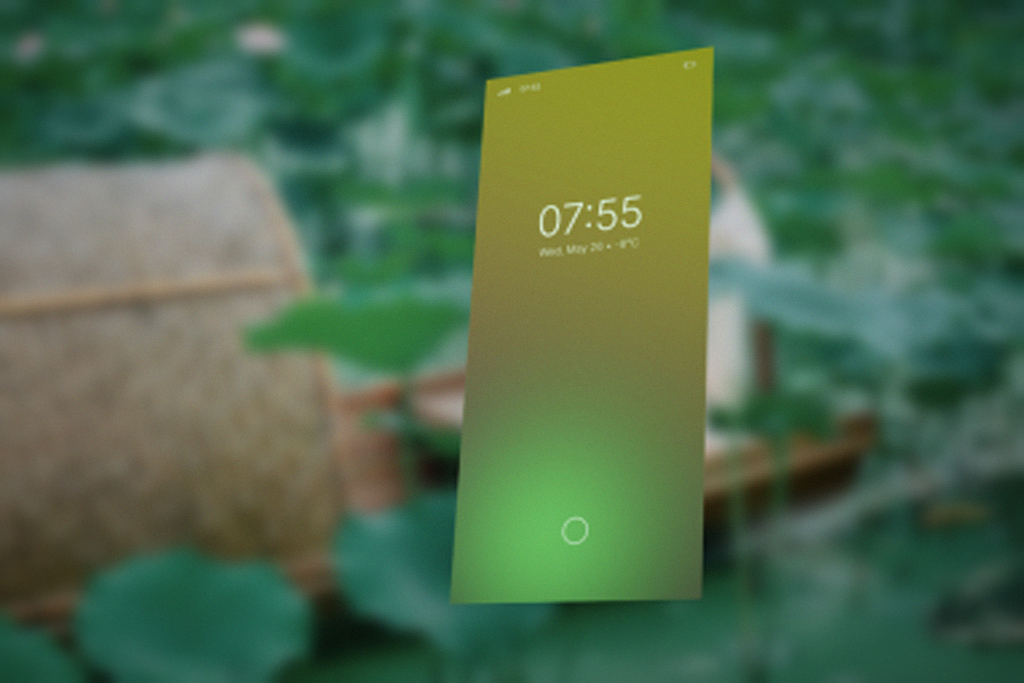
7:55
